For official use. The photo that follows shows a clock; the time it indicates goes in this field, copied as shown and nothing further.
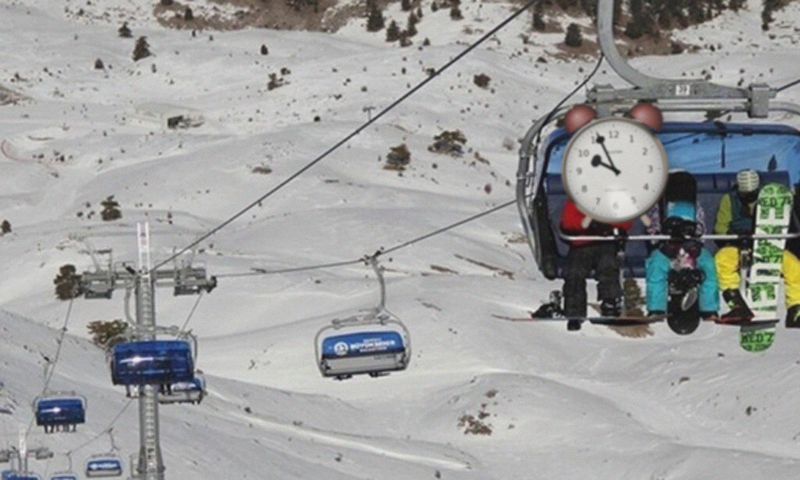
9:56
